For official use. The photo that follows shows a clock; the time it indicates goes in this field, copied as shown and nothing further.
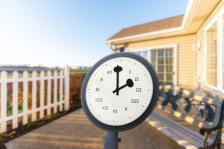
1:59
